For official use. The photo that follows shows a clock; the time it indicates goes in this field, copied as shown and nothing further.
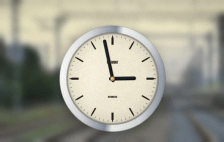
2:58
